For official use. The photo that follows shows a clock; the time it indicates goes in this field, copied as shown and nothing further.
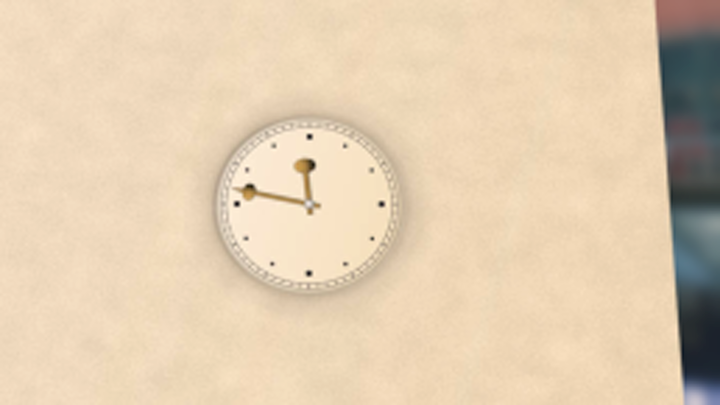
11:47
